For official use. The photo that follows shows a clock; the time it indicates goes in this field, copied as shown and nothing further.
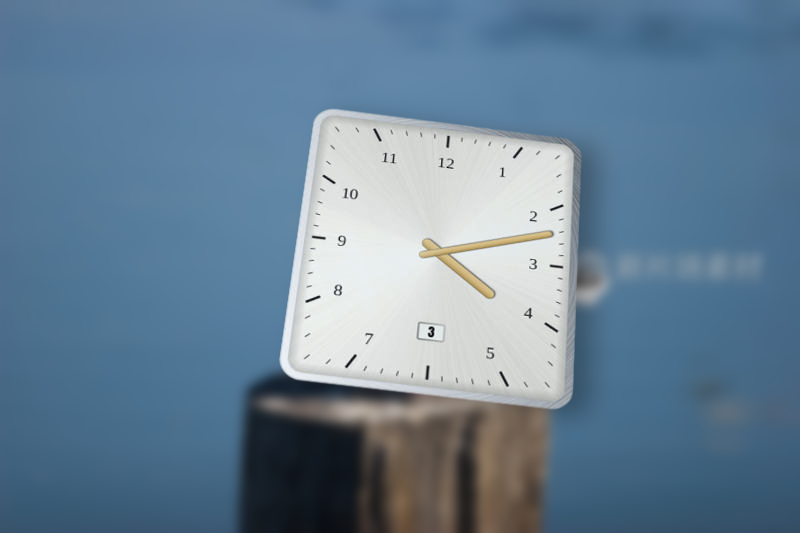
4:12
